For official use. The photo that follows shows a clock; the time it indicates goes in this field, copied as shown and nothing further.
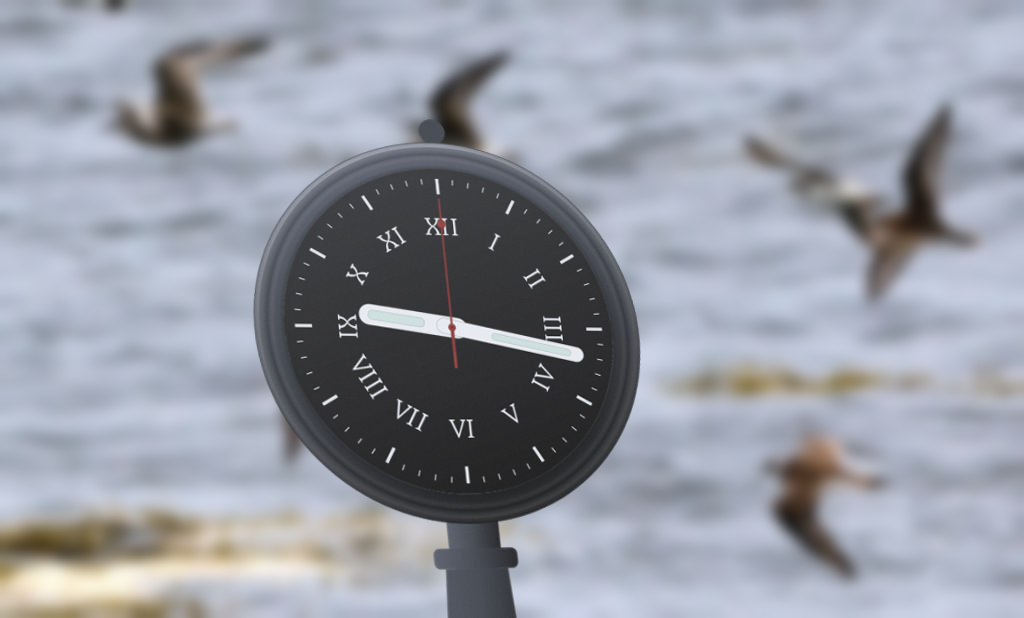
9:17:00
